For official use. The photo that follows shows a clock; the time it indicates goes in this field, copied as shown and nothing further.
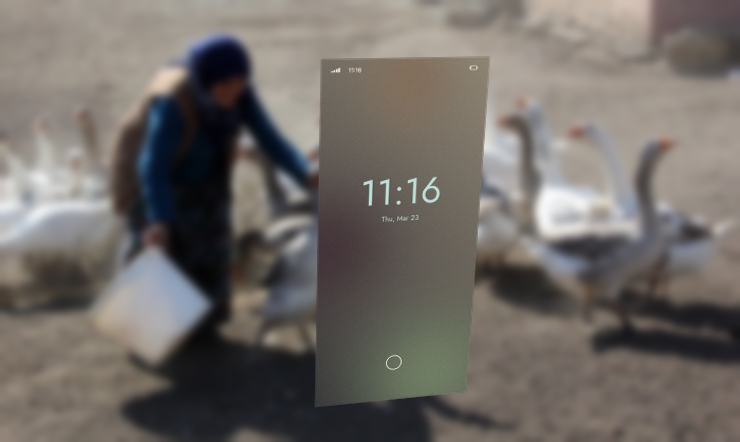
11:16
